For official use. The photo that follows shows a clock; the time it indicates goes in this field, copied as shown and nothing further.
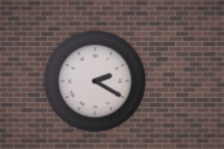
2:20
